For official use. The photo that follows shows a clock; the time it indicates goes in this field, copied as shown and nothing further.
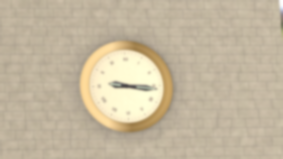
9:16
